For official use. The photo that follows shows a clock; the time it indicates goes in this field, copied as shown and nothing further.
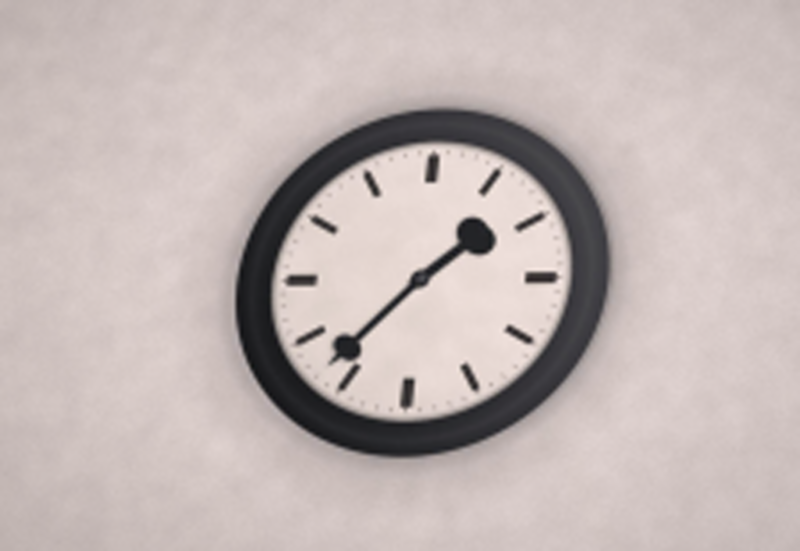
1:37
